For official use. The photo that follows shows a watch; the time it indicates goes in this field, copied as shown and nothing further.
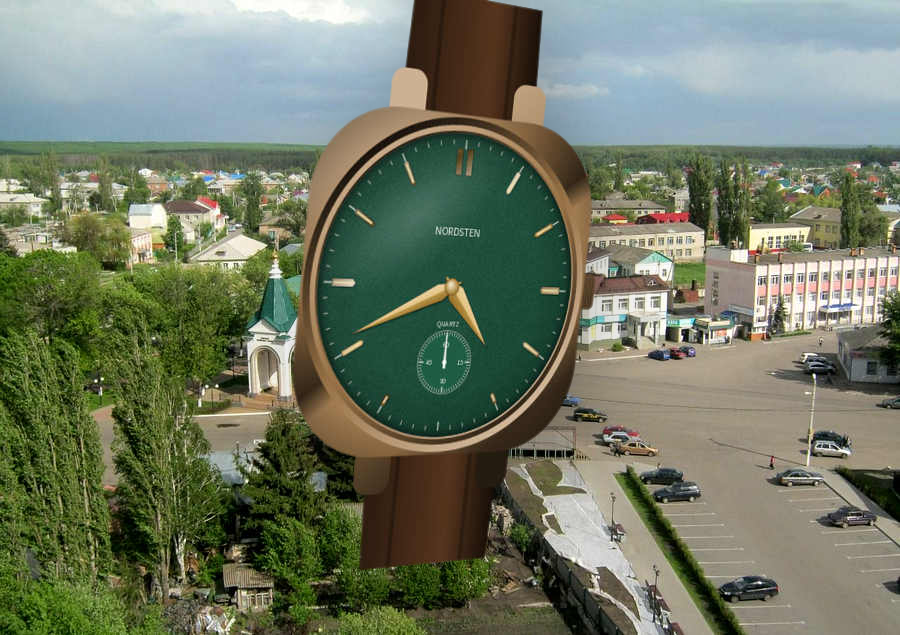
4:41
